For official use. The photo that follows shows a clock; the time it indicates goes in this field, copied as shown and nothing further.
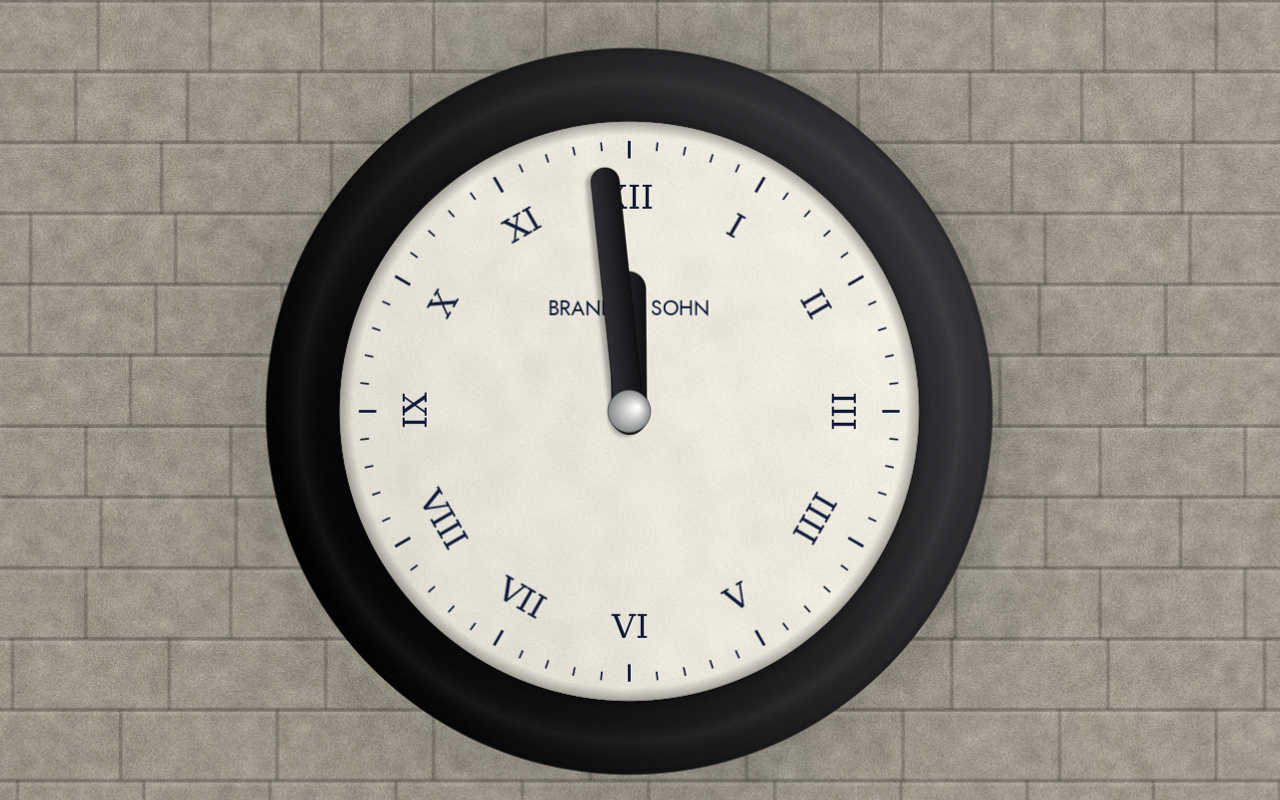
11:59
